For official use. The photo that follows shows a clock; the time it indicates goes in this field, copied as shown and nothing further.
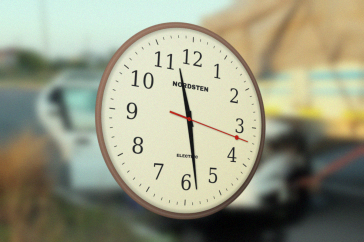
11:28:17
